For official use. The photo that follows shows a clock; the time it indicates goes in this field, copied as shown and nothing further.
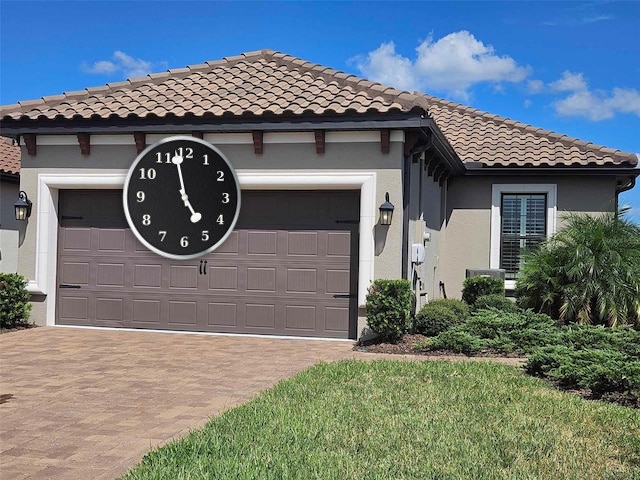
4:58
